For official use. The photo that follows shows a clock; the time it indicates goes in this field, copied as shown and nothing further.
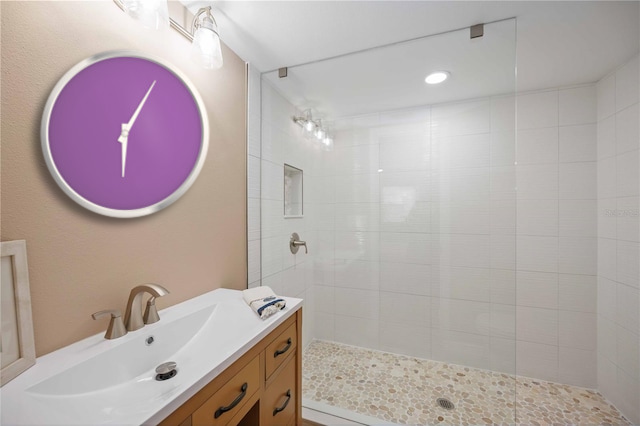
6:05
